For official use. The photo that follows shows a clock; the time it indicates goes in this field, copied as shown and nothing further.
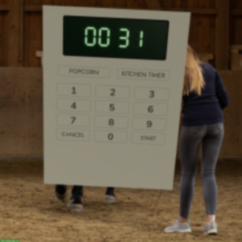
0:31
